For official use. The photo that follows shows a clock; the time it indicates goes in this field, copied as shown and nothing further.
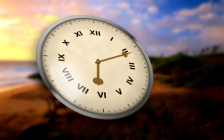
6:11
